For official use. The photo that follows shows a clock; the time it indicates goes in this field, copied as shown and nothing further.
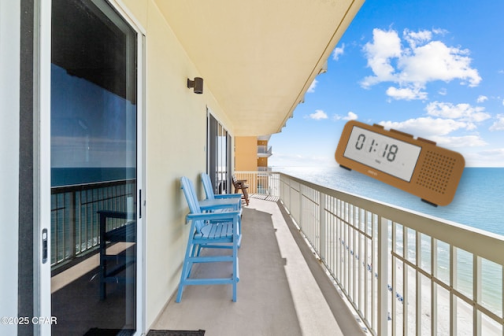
1:18
